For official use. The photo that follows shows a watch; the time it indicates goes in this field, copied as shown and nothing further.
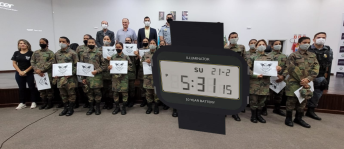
5:31:15
